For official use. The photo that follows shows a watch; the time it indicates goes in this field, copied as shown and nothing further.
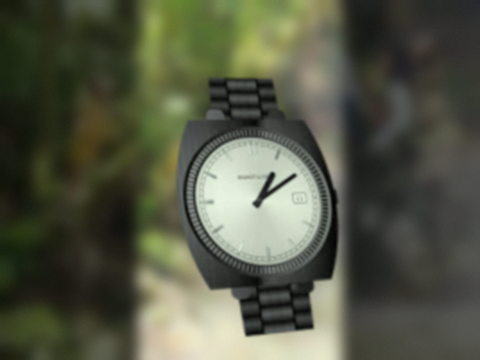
1:10
